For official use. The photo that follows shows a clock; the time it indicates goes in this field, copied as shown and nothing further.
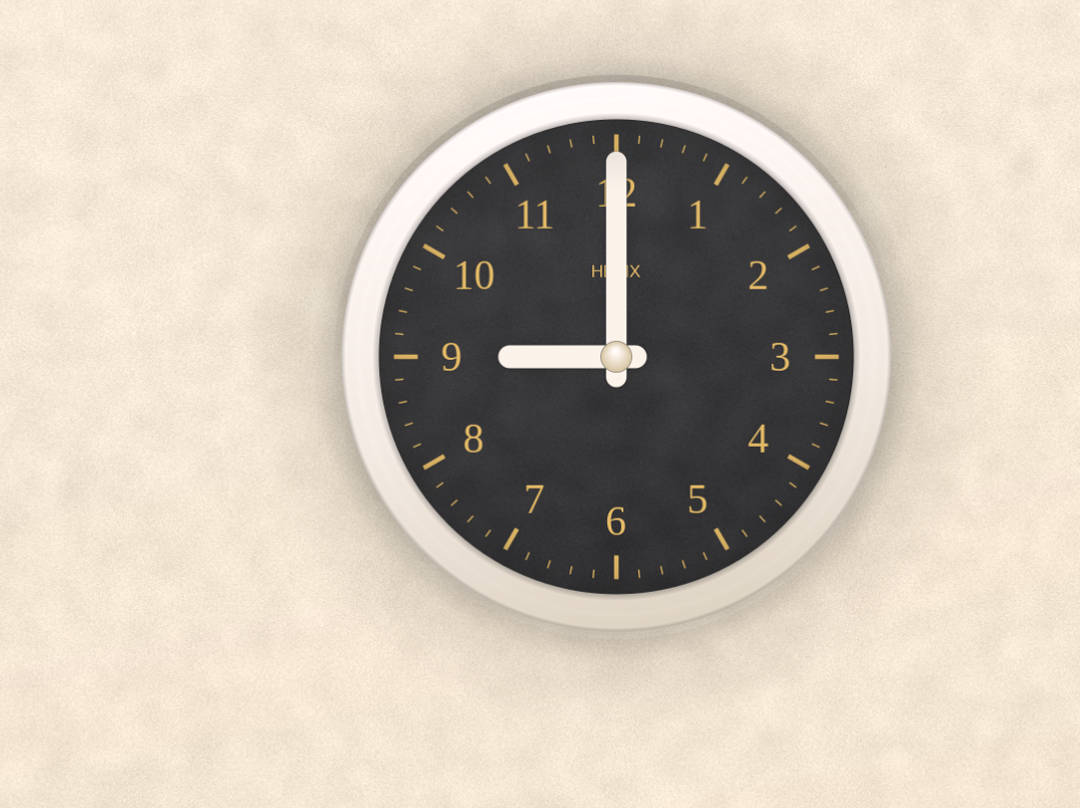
9:00
